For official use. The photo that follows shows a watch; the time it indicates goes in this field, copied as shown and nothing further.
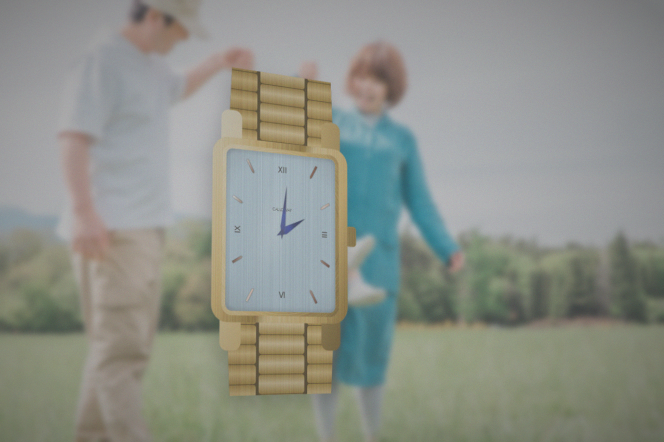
2:01
